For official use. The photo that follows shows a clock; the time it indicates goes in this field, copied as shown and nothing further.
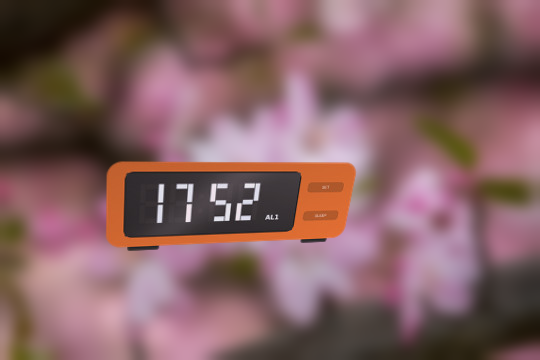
17:52
